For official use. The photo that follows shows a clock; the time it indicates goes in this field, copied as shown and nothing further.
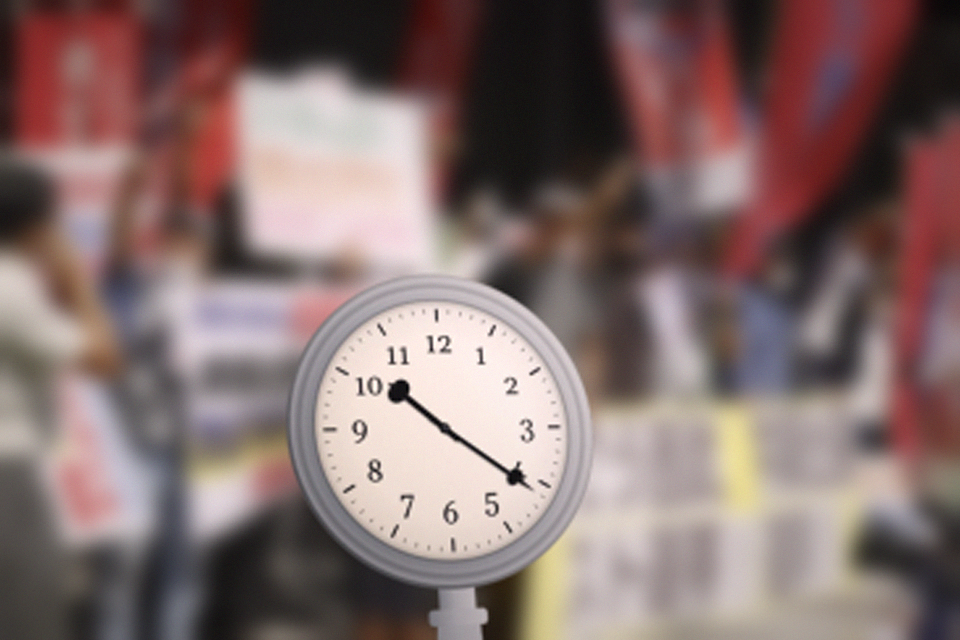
10:21
